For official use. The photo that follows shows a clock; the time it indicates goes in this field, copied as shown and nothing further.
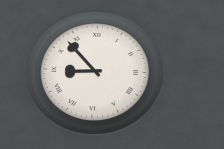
8:53
